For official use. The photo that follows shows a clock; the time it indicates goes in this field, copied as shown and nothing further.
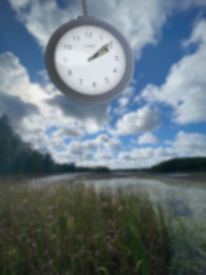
2:09
